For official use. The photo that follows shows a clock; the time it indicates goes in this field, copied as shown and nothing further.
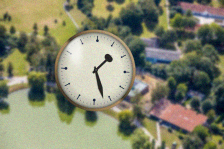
1:27
